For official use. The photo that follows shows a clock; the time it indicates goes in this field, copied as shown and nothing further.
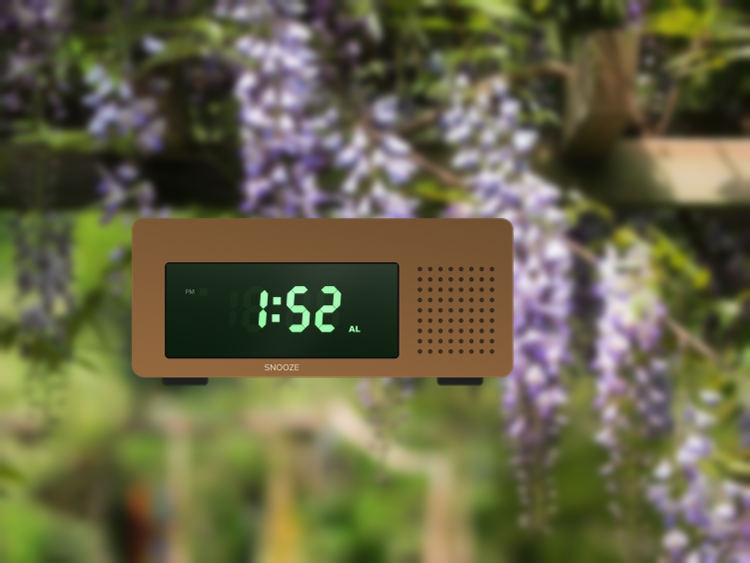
1:52
